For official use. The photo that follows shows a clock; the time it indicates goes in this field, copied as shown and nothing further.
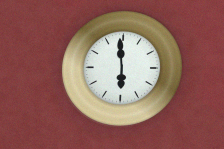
5:59
